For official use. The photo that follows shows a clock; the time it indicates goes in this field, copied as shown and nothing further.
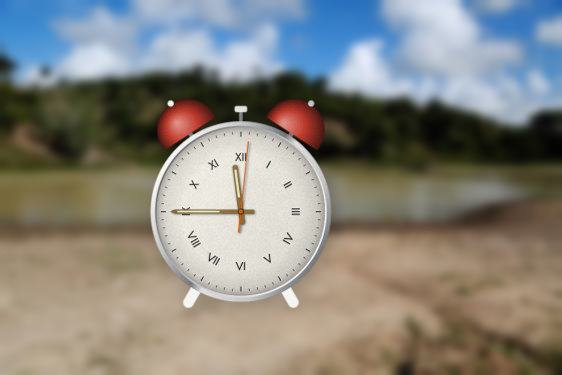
11:45:01
